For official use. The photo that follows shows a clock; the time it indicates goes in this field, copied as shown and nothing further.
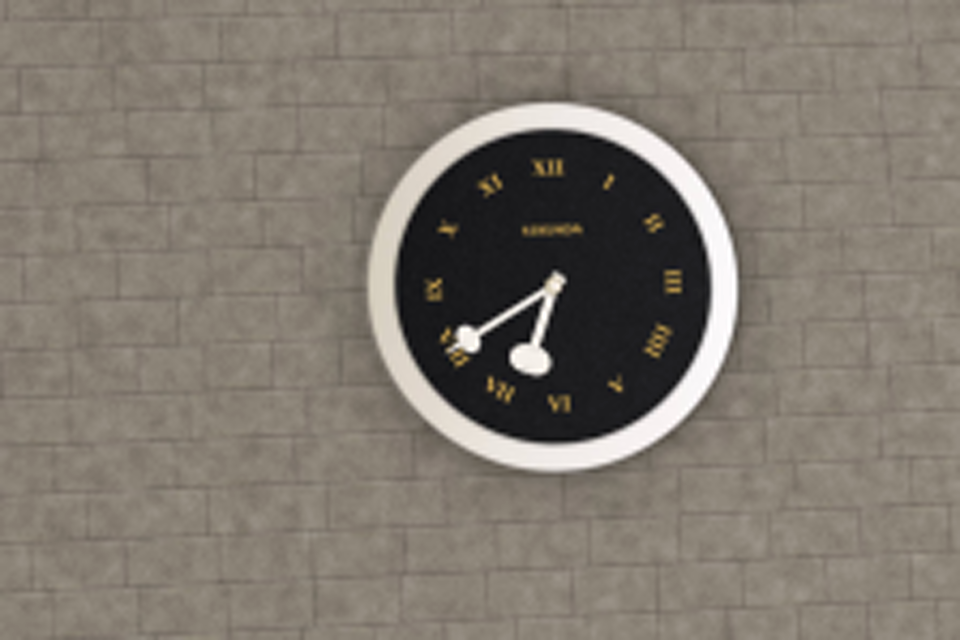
6:40
